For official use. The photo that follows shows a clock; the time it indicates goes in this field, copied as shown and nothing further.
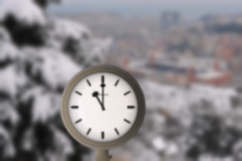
11:00
